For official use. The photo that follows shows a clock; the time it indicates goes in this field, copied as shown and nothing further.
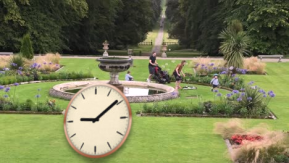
9:09
